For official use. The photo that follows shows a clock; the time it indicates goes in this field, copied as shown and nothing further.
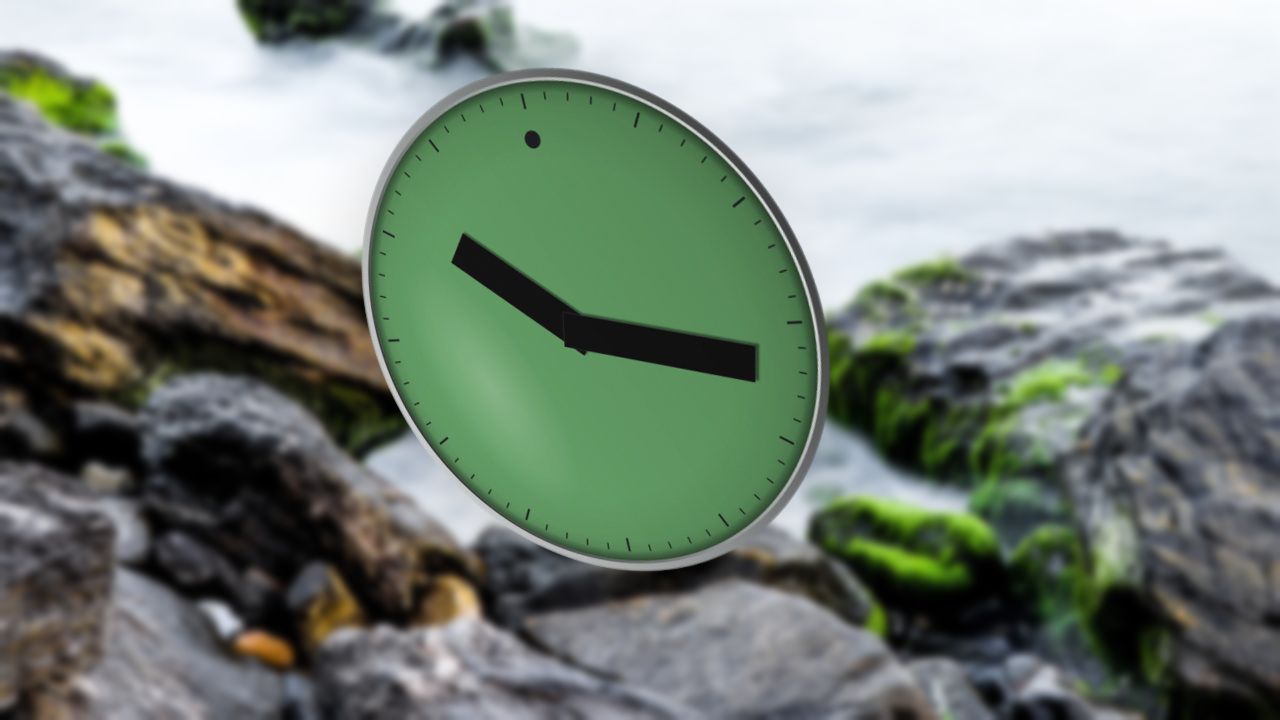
10:17
